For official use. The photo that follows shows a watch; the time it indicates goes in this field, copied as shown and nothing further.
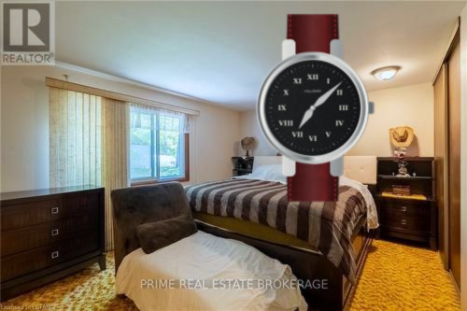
7:08
